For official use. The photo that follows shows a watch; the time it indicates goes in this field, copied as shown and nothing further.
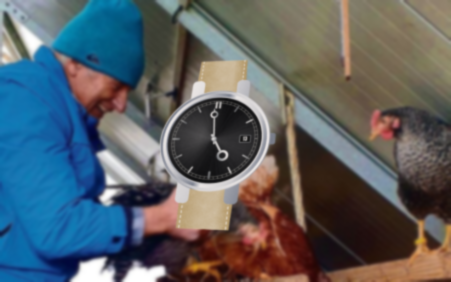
4:59
